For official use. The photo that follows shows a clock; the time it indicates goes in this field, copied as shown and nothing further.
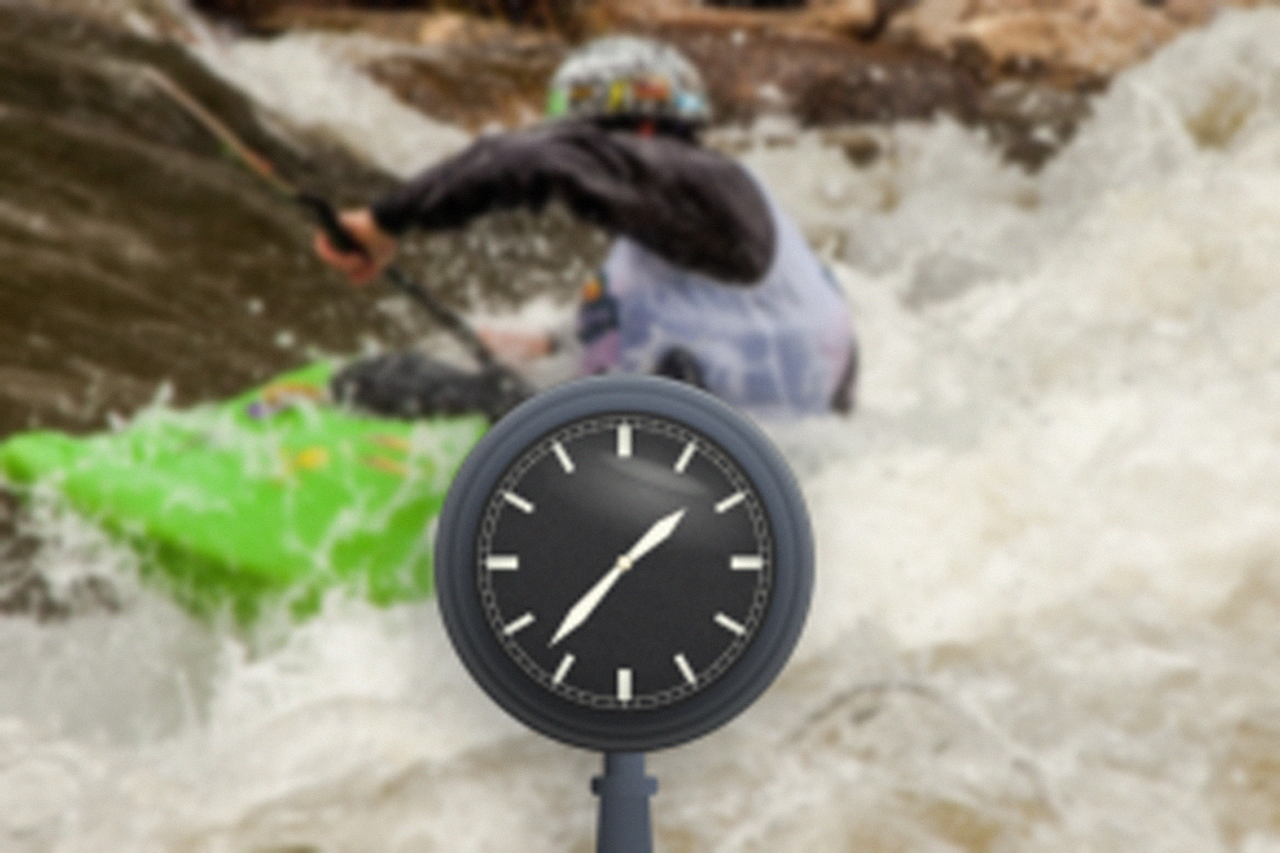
1:37
